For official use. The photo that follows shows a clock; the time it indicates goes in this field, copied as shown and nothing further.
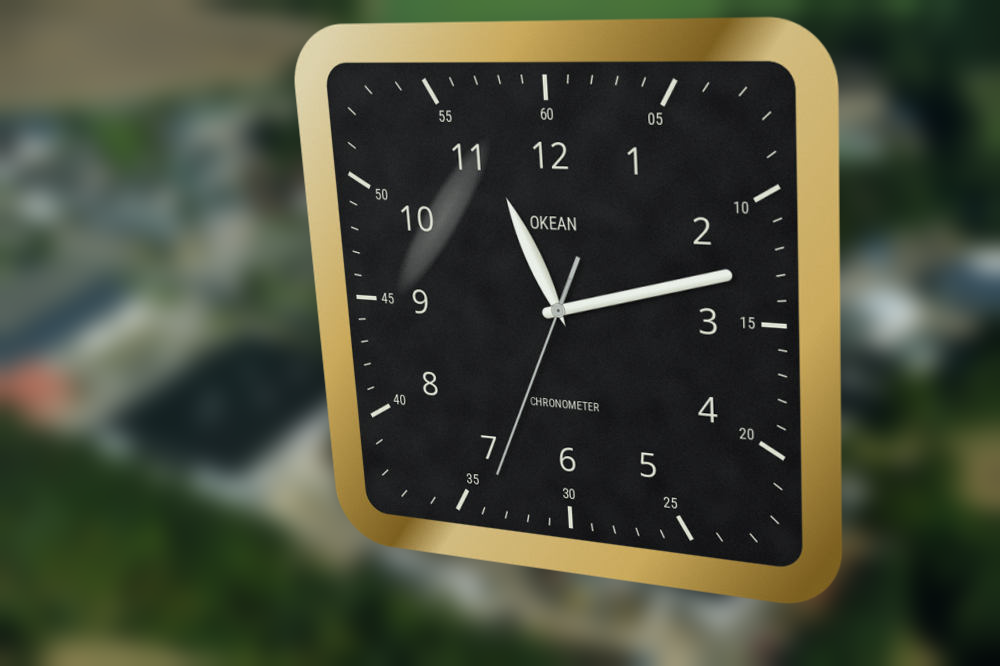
11:12:34
